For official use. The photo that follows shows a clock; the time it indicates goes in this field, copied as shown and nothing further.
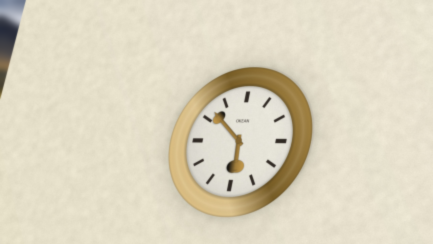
5:52
